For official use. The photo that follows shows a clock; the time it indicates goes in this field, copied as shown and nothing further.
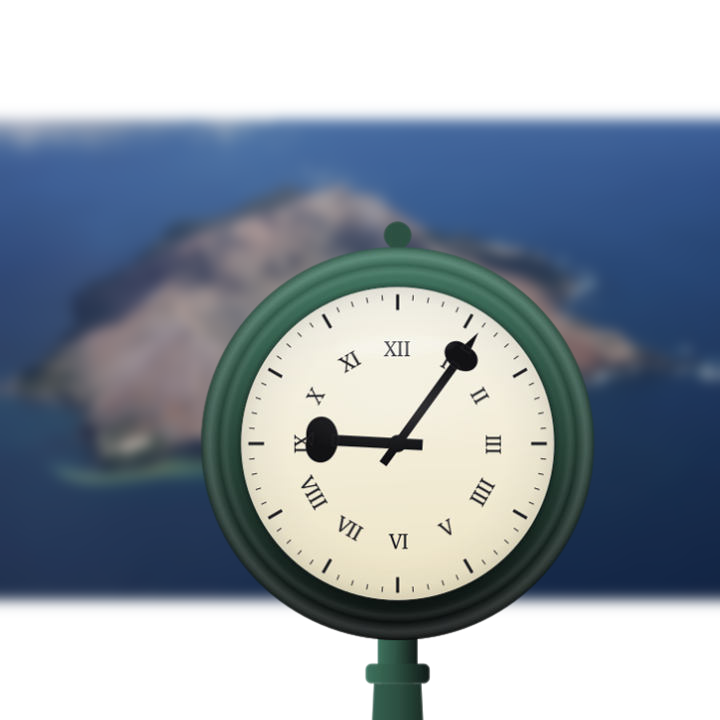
9:06
